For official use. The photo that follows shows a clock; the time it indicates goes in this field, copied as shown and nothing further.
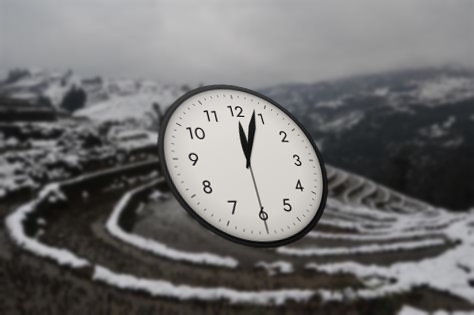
12:03:30
